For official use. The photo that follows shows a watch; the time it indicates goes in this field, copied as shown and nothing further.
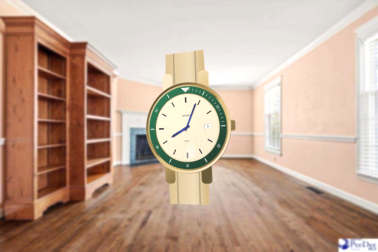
8:04
